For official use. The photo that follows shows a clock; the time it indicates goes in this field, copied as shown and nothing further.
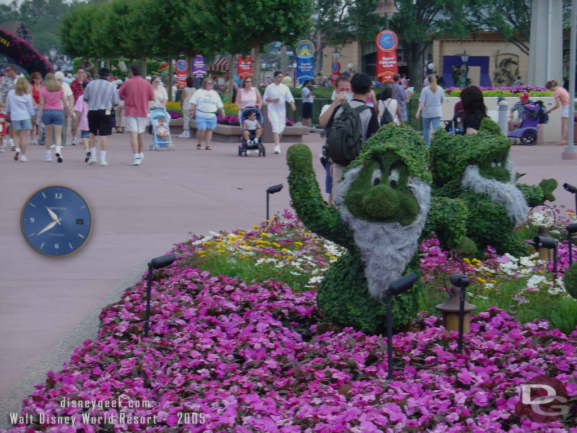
10:39
